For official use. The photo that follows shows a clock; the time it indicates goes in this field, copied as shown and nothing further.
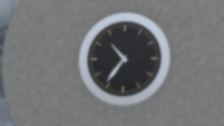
10:36
